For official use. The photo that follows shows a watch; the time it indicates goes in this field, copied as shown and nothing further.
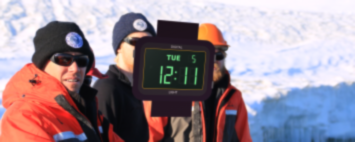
12:11
